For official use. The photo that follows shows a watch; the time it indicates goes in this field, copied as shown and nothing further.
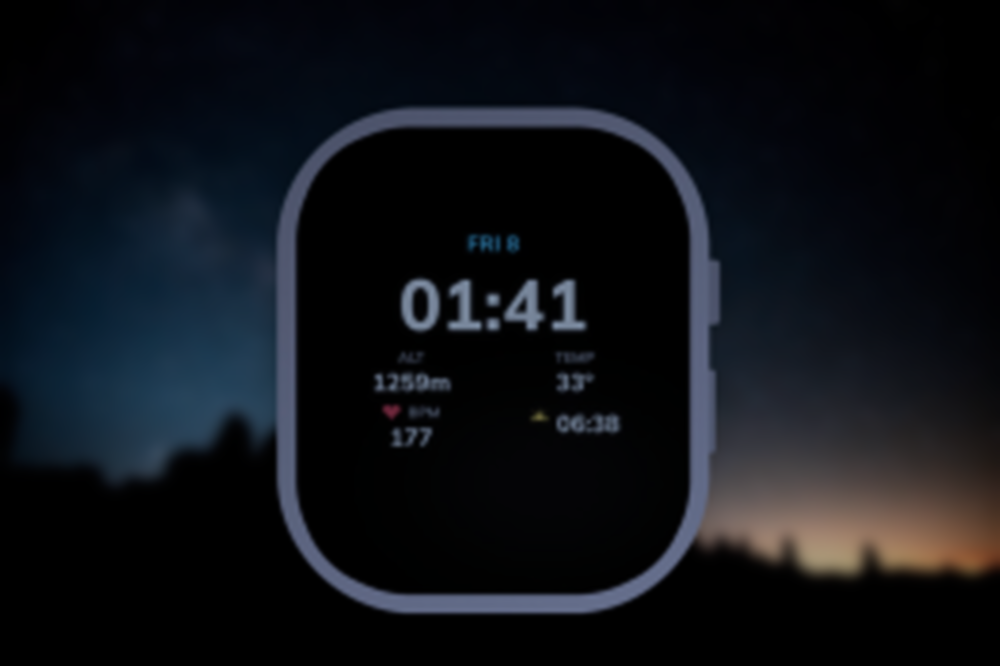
1:41
